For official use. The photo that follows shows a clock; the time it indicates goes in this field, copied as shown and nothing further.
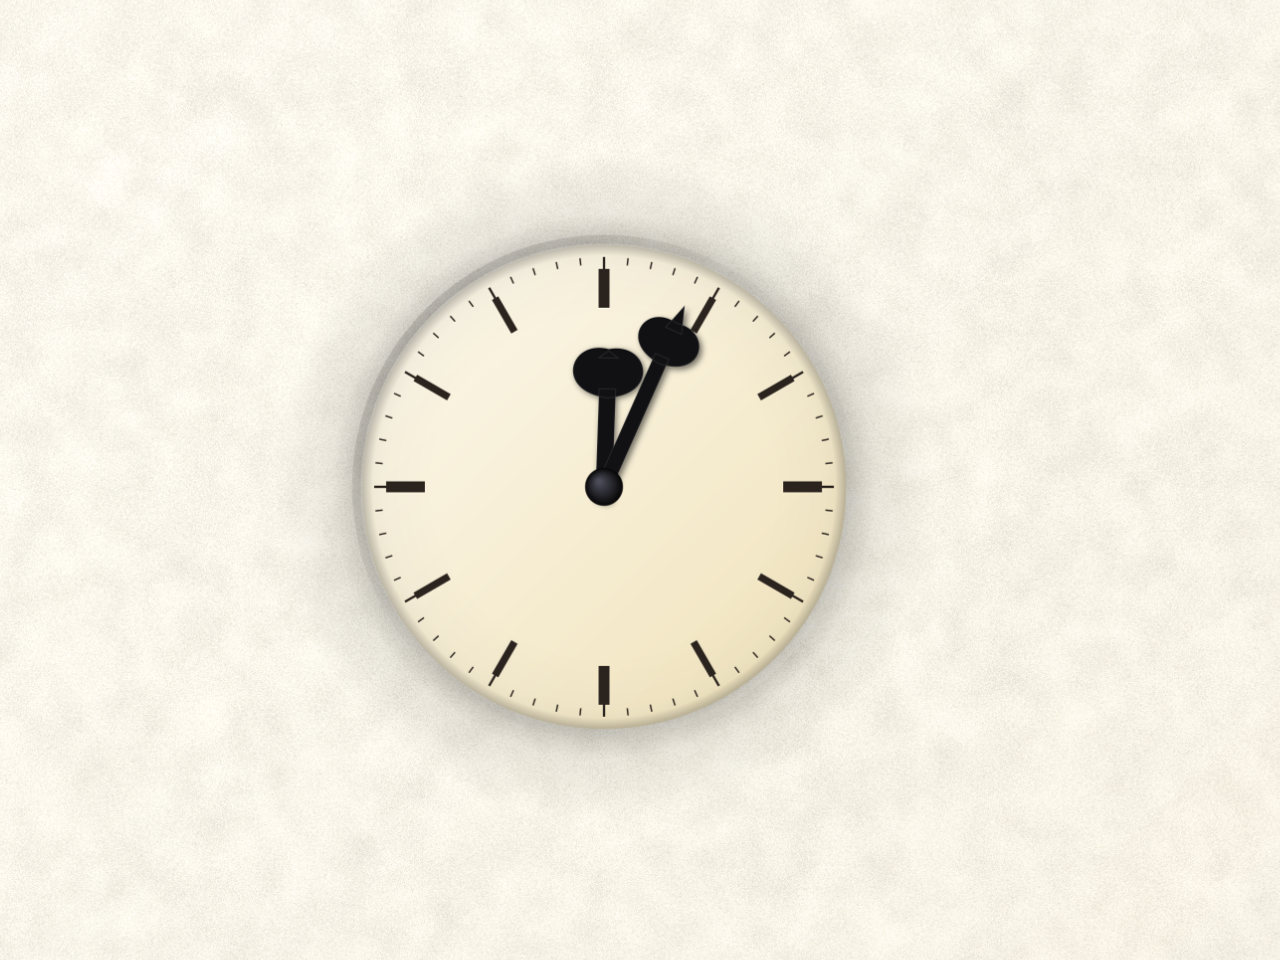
12:04
